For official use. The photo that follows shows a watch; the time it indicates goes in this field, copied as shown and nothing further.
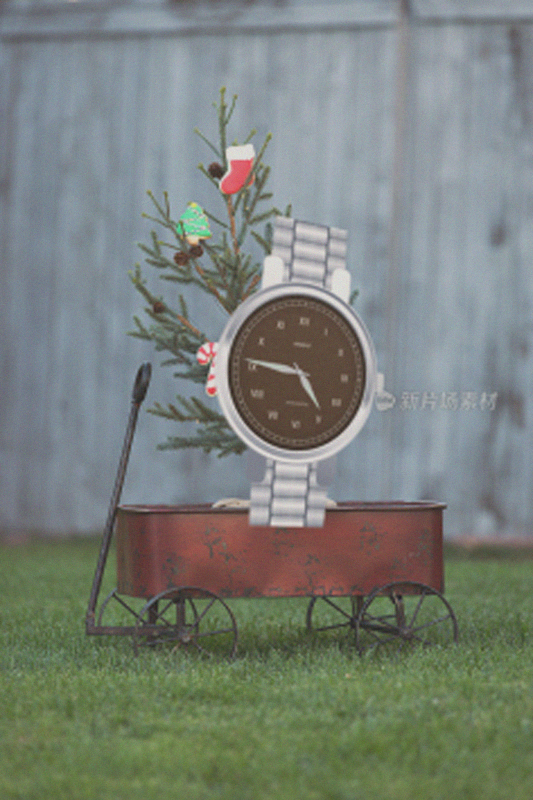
4:46
